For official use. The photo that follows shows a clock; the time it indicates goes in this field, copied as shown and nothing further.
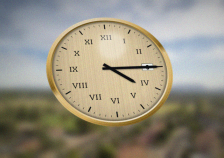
4:15
